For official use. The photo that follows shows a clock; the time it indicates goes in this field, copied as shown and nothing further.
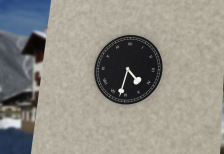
4:32
